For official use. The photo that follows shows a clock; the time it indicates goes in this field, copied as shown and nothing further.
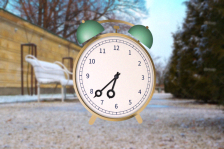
6:38
